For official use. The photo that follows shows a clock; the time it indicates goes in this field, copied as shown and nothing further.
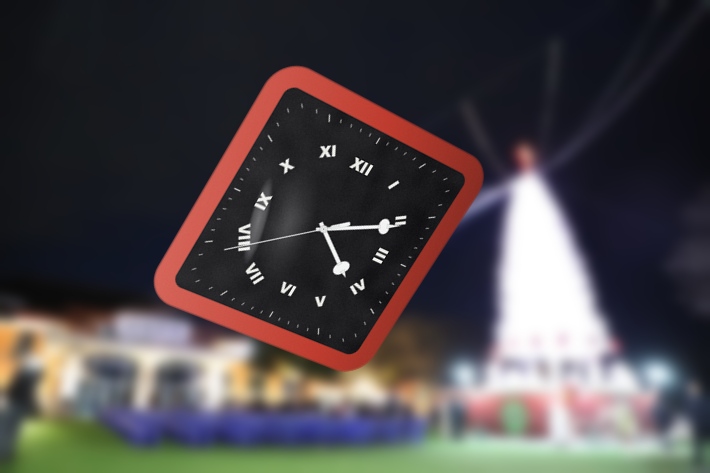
4:10:39
